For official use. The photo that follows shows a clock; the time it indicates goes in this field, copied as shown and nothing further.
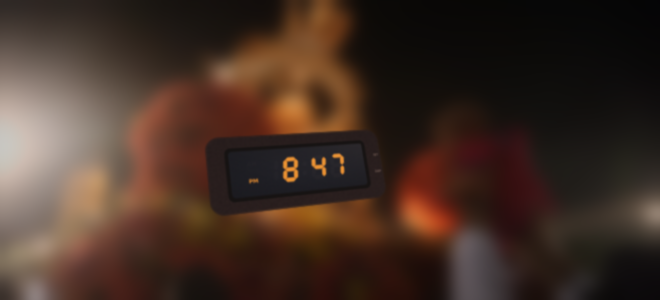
8:47
